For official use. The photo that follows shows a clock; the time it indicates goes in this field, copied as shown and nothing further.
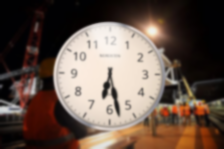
6:28
